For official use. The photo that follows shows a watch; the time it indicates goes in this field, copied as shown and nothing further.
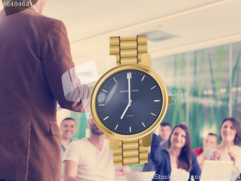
7:00
